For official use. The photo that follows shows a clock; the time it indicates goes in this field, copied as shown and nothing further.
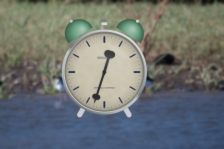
12:33
